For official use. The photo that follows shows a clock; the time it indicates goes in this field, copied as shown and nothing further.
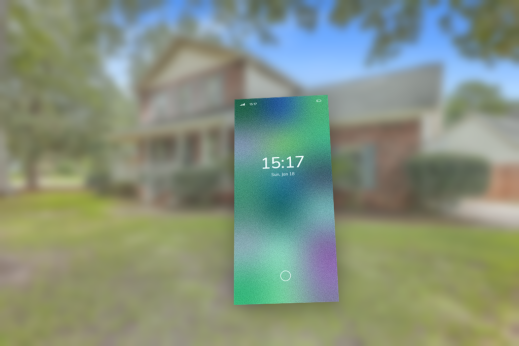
15:17
